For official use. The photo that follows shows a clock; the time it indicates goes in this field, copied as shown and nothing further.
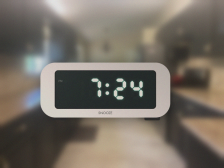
7:24
